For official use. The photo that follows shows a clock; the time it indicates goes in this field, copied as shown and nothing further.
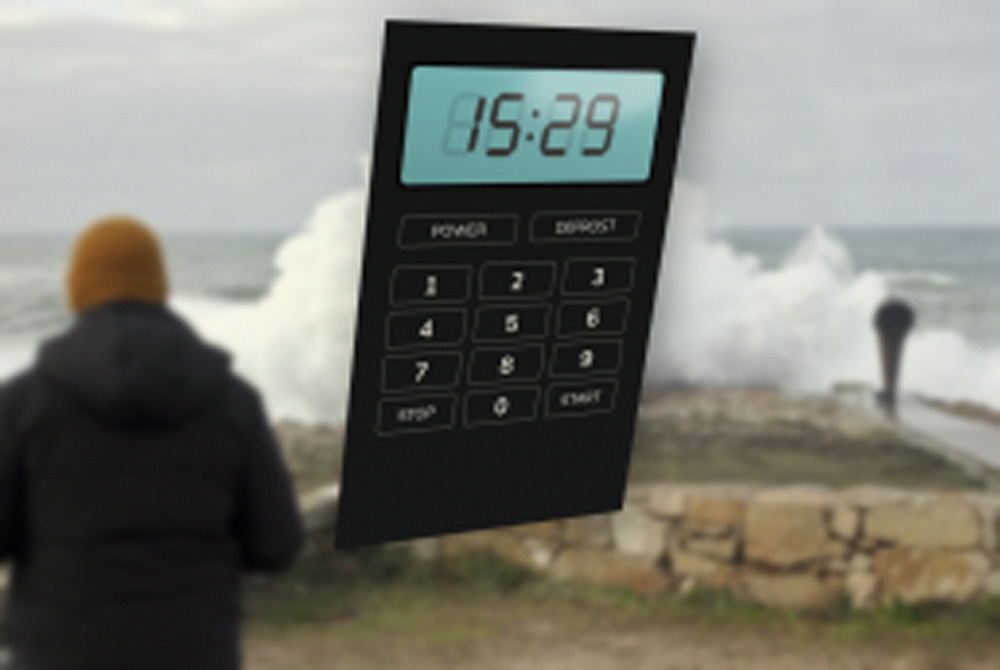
15:29
